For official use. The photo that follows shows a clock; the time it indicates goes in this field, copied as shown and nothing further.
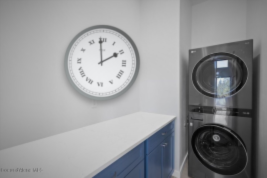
1:59
